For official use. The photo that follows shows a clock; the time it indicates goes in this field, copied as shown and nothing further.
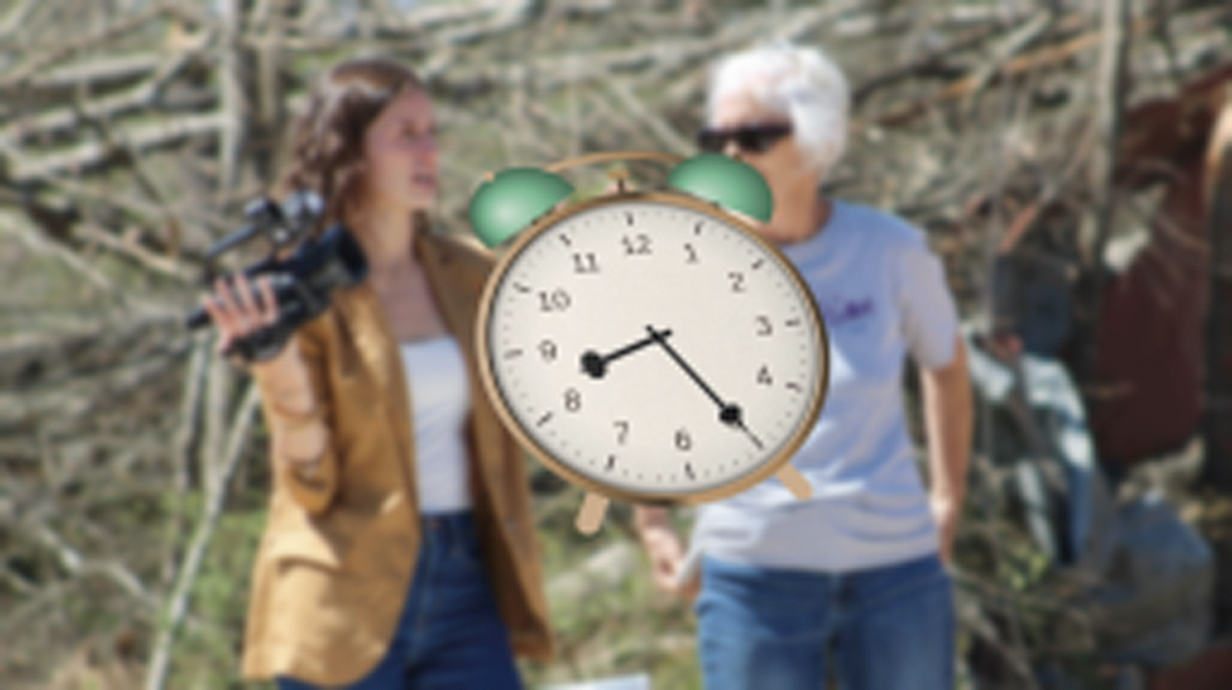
8:25
